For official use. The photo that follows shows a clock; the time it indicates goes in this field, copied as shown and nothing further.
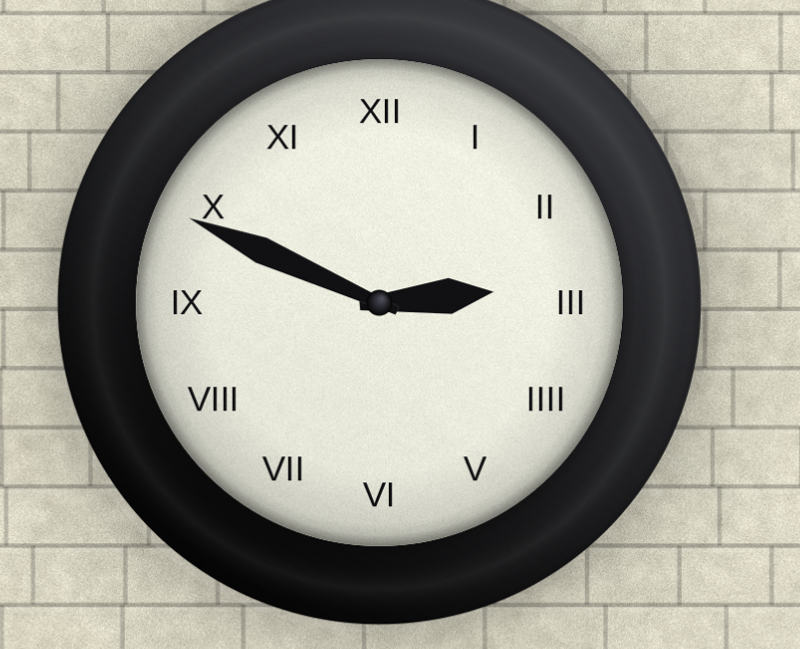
2:49
